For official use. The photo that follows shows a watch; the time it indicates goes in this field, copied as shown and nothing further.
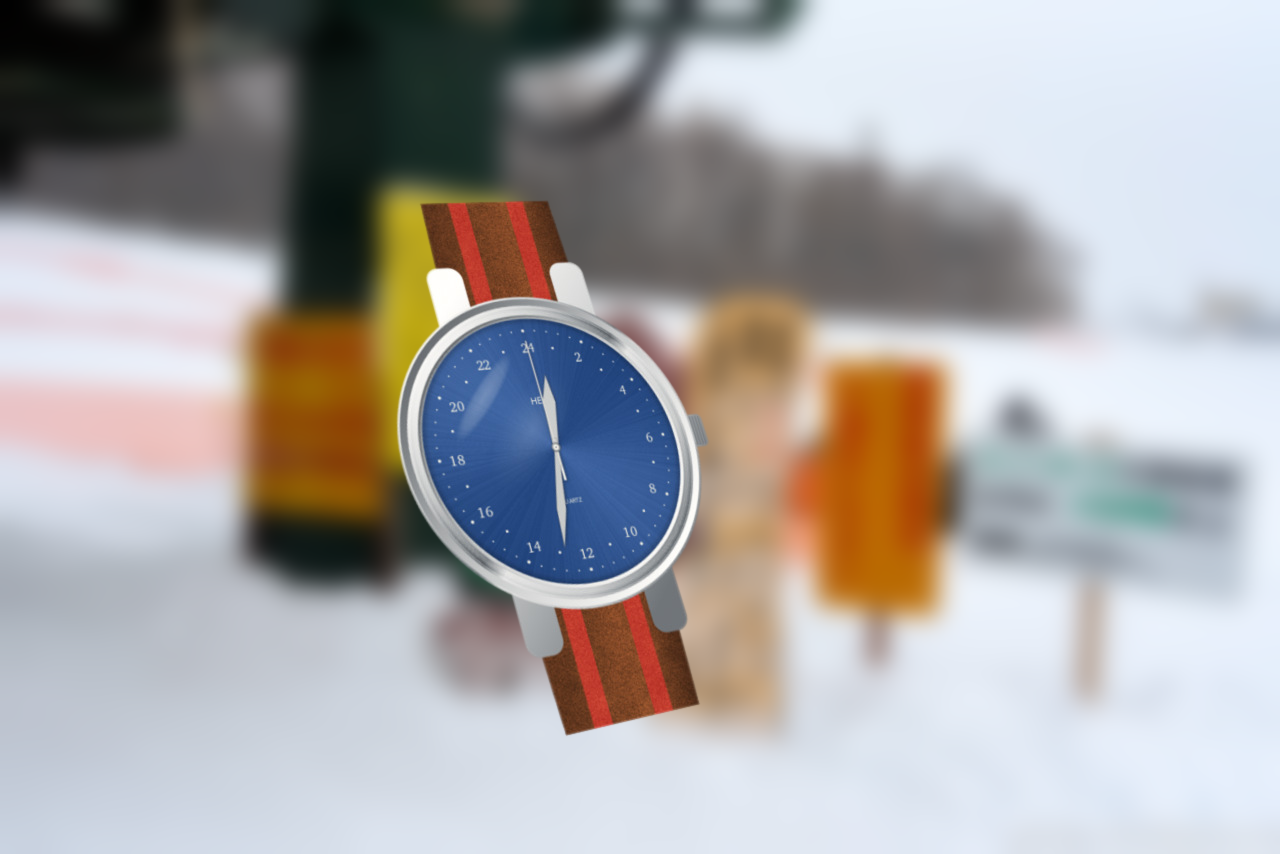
0:32:00
